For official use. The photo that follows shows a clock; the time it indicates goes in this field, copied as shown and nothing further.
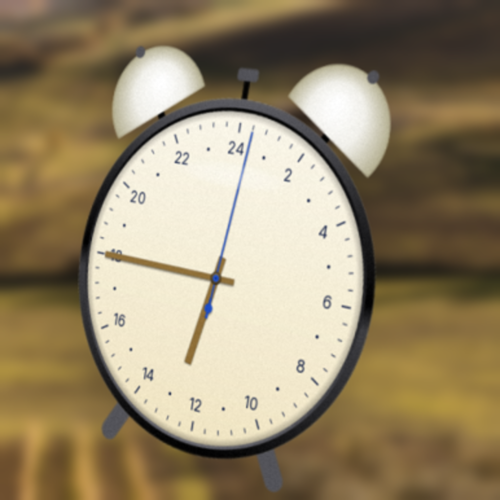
12:45:01
